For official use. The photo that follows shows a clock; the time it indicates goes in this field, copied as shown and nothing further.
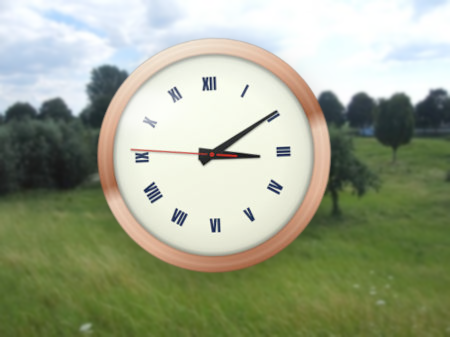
3:09:46
